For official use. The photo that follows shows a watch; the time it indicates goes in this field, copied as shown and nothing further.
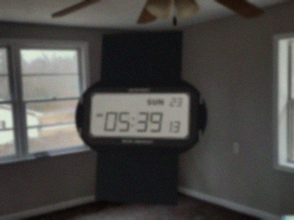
5:39
